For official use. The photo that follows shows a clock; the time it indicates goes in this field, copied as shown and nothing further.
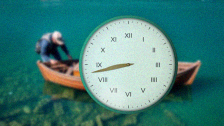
8:43
